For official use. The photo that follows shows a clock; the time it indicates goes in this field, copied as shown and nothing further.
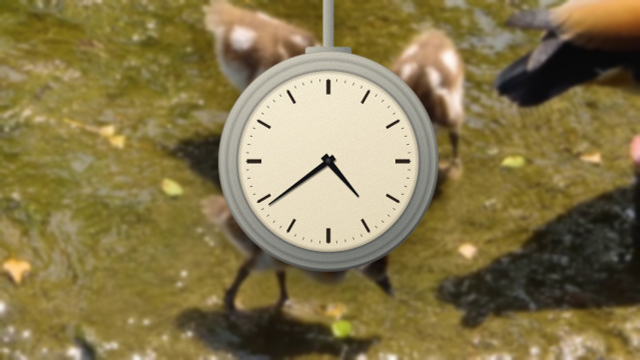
4:39
